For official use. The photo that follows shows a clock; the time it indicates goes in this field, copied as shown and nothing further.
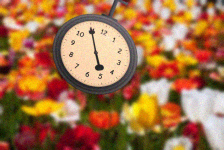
4:55
